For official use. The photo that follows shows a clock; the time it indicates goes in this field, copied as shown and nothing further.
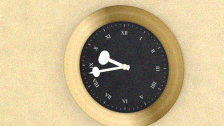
9:43
